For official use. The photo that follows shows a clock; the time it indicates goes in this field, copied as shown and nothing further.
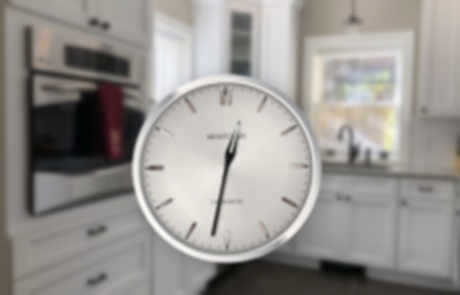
12:32
